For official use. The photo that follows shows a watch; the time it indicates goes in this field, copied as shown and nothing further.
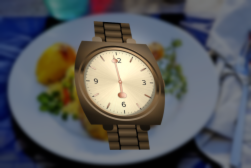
5:59
